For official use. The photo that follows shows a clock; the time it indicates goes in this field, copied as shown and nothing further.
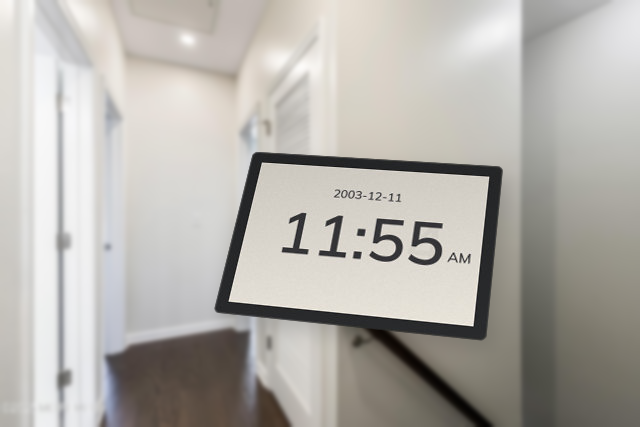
11:55
